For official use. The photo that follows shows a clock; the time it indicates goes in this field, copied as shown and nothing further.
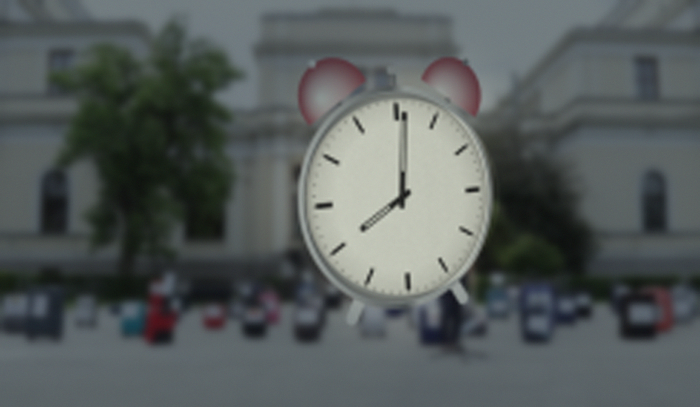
8:01
